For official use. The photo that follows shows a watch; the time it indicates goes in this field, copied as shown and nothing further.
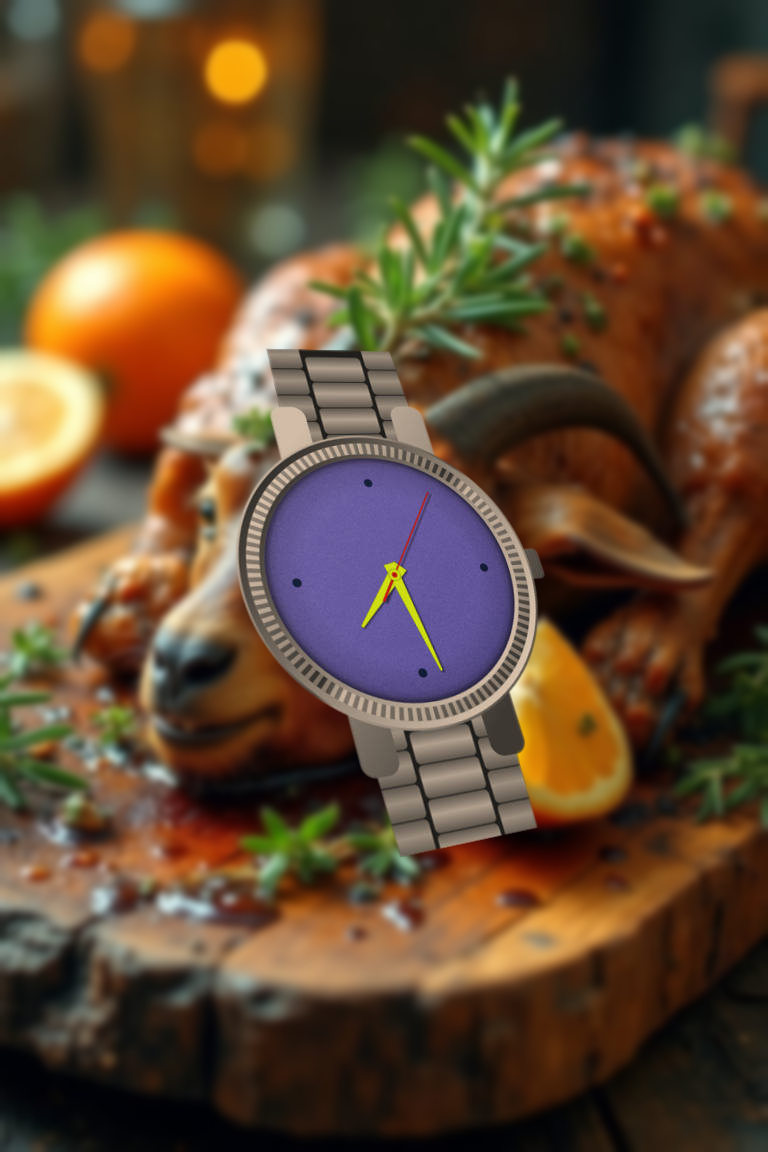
7:28:06
